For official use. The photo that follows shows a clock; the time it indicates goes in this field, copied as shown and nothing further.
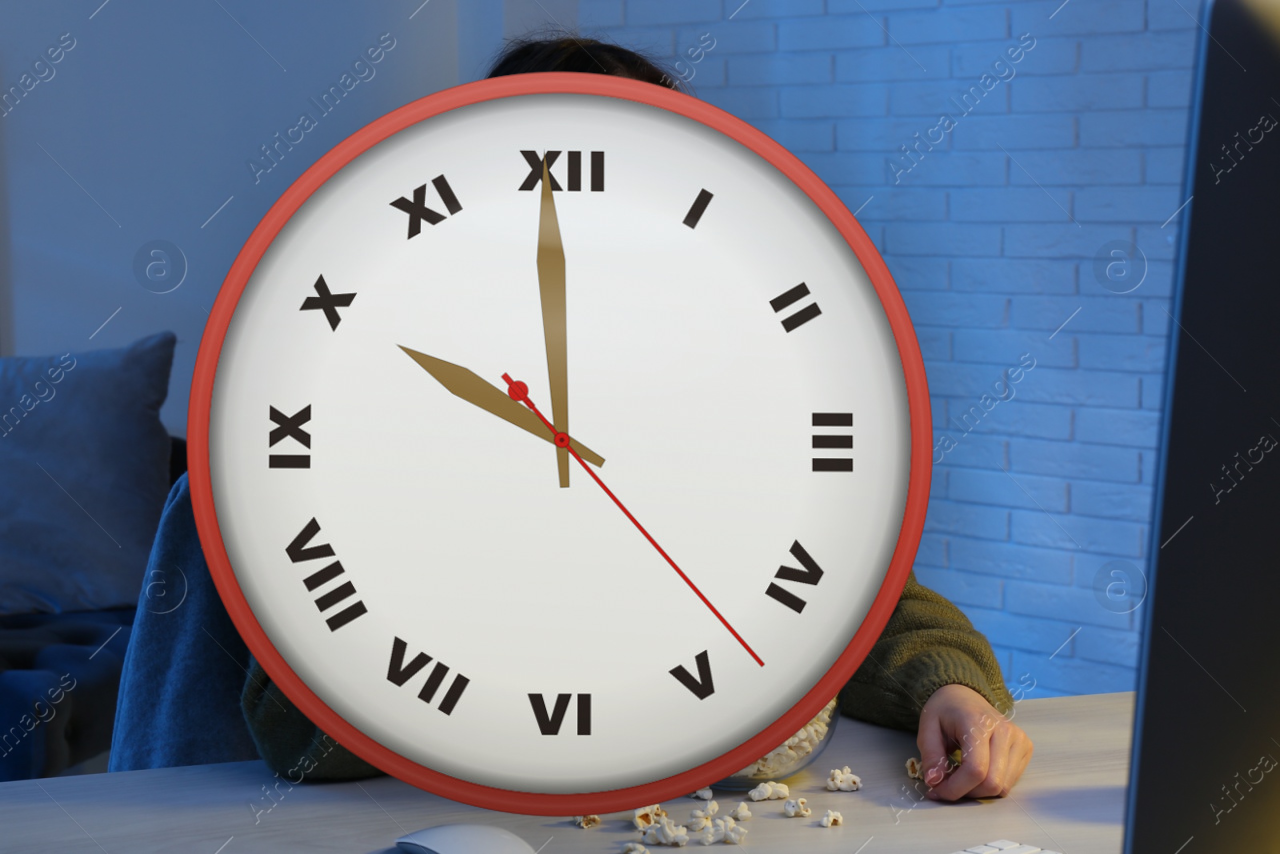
9:59:23
